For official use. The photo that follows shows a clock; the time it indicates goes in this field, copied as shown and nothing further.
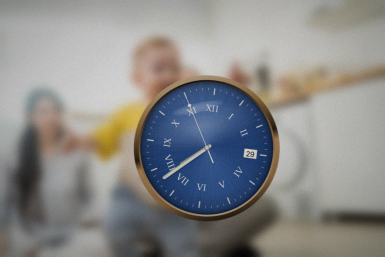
7:37:55
